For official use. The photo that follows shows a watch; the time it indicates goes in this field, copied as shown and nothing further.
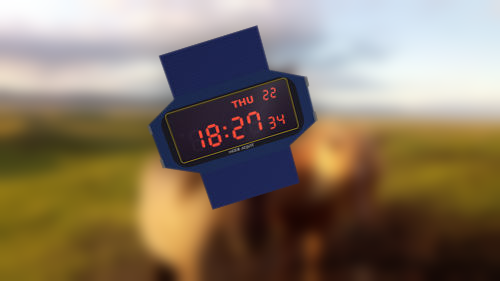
18:27:34
